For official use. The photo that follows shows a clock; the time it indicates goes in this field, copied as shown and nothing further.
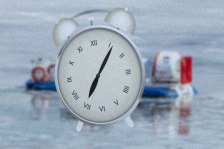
7:06
